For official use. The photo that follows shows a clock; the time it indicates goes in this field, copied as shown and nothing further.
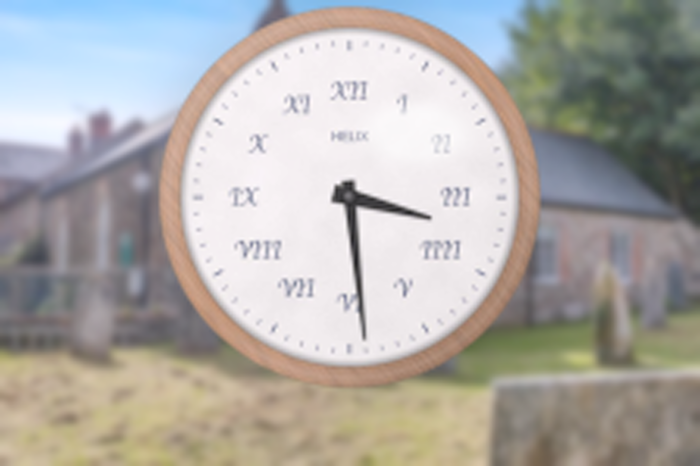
3:29
